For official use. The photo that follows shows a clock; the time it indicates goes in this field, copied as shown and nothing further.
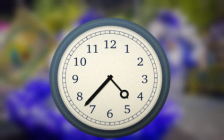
4:37
